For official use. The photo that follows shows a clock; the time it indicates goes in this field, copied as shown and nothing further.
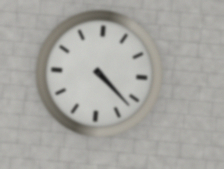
4:22
